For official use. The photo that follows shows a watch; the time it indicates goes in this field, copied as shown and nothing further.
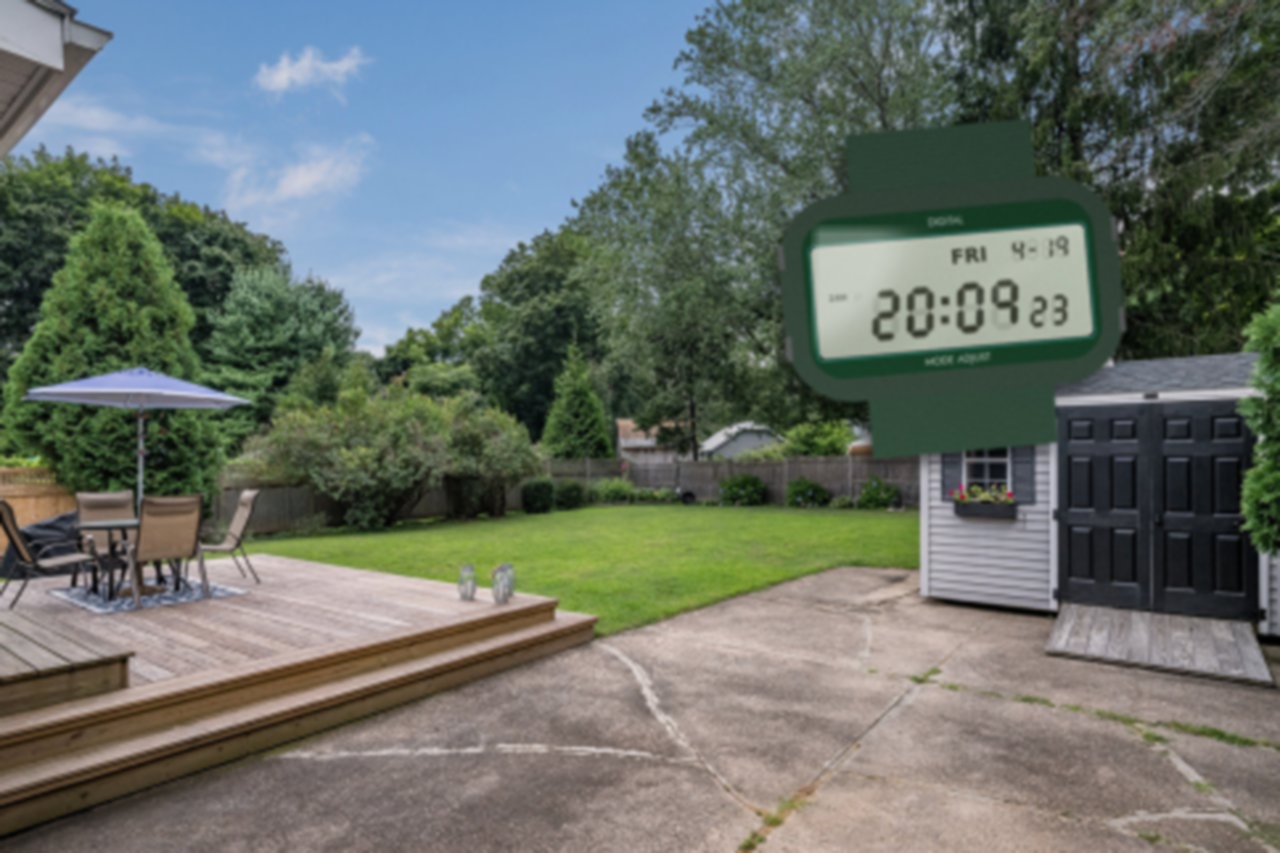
20:09:23
